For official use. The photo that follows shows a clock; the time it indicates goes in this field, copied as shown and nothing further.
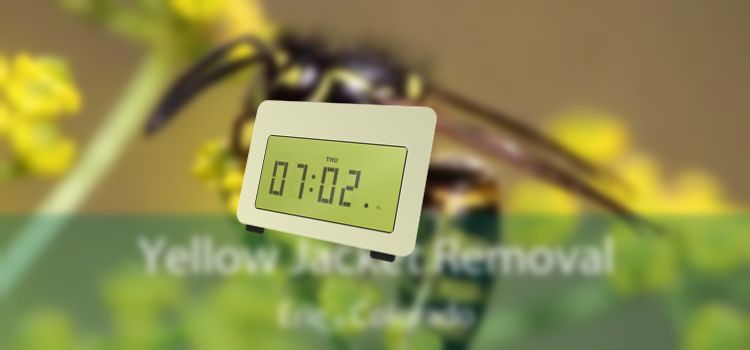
7:02
